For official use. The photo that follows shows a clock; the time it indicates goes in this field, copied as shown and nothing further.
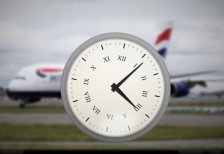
4:06
